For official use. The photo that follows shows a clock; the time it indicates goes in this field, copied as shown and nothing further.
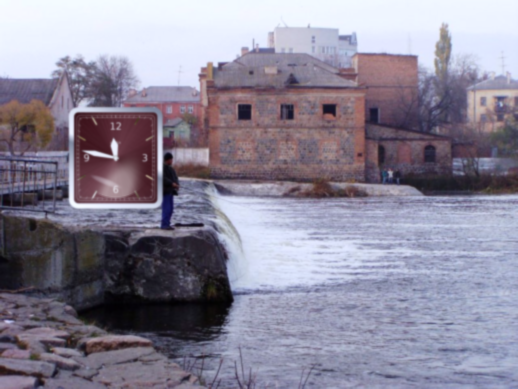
11:47
